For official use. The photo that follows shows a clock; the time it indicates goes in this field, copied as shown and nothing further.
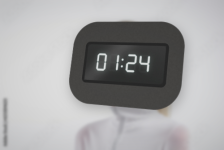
1:24
